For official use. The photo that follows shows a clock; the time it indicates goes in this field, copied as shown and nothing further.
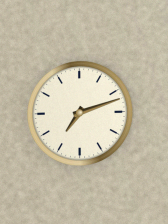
7:12
